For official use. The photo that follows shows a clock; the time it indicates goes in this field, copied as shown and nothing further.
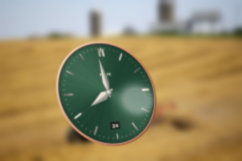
7:59
